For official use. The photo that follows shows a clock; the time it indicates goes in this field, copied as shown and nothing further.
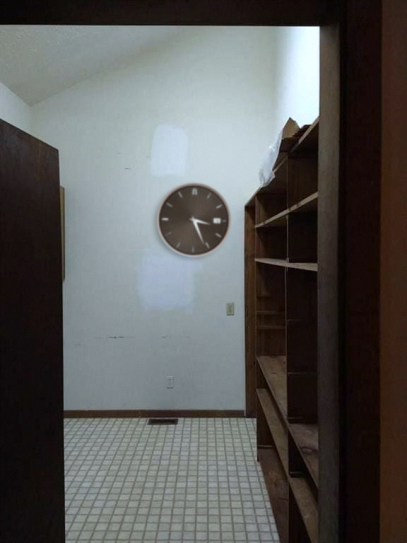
3:26
